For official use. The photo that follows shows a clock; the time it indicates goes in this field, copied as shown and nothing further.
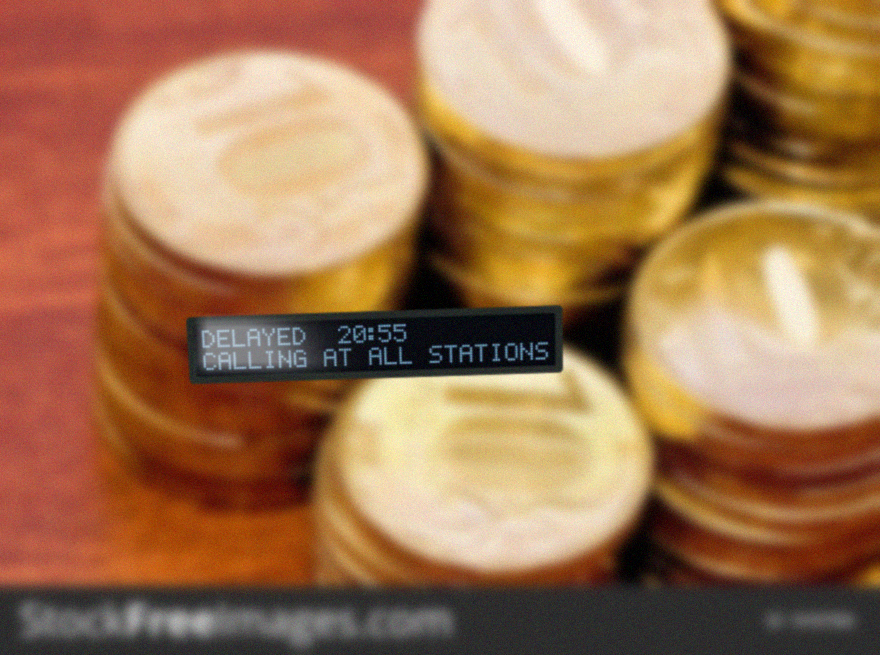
20:55
